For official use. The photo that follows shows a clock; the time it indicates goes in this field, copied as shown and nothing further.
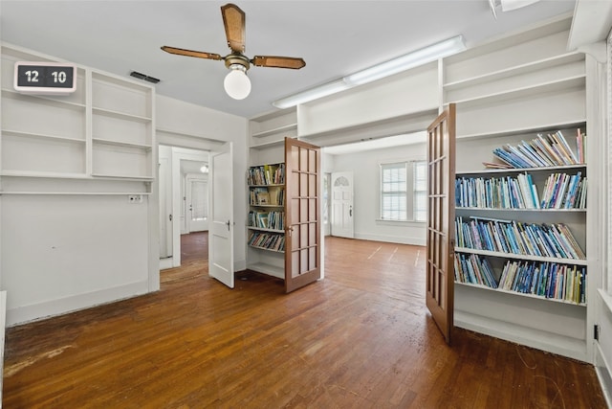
12:10
